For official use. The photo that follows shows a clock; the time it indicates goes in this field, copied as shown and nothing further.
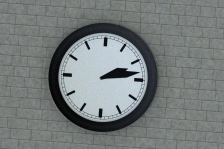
2:13
